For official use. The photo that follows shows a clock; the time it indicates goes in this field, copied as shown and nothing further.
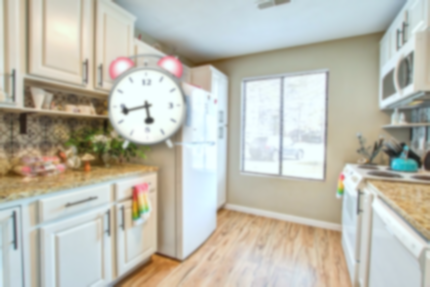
5:43
